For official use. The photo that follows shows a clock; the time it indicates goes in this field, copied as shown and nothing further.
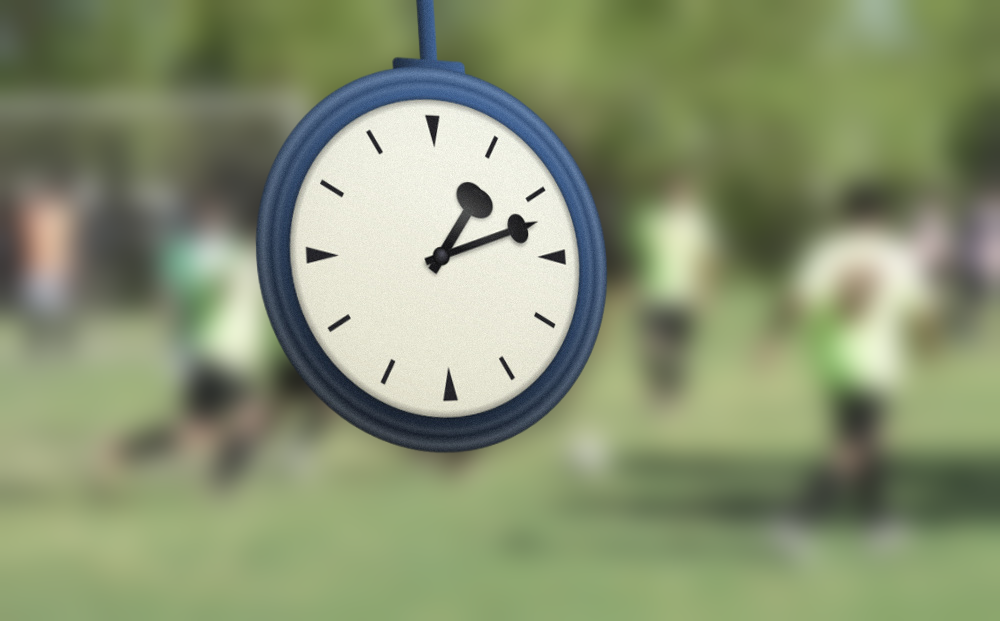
1:12
